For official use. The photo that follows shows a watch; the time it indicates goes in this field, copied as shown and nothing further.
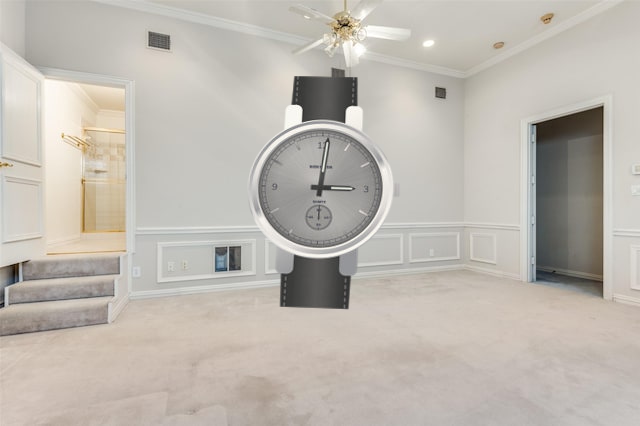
3:01
